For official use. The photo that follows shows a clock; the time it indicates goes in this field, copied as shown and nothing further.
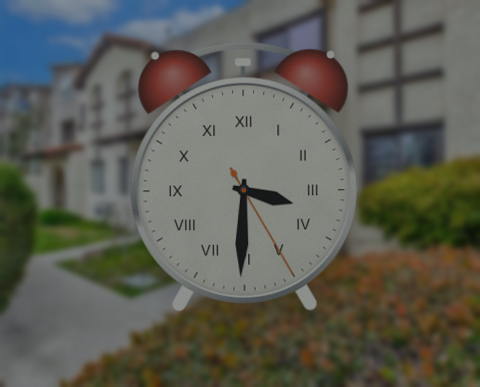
3:30:25
